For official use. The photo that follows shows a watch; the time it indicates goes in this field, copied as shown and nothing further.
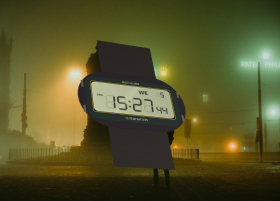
15:27:44
